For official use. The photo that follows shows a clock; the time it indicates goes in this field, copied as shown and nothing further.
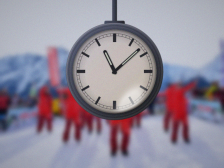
11:08
